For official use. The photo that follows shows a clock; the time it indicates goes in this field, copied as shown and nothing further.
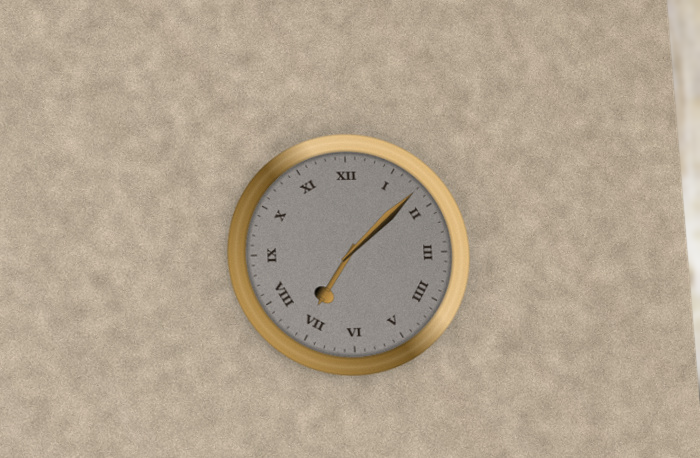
7:08
